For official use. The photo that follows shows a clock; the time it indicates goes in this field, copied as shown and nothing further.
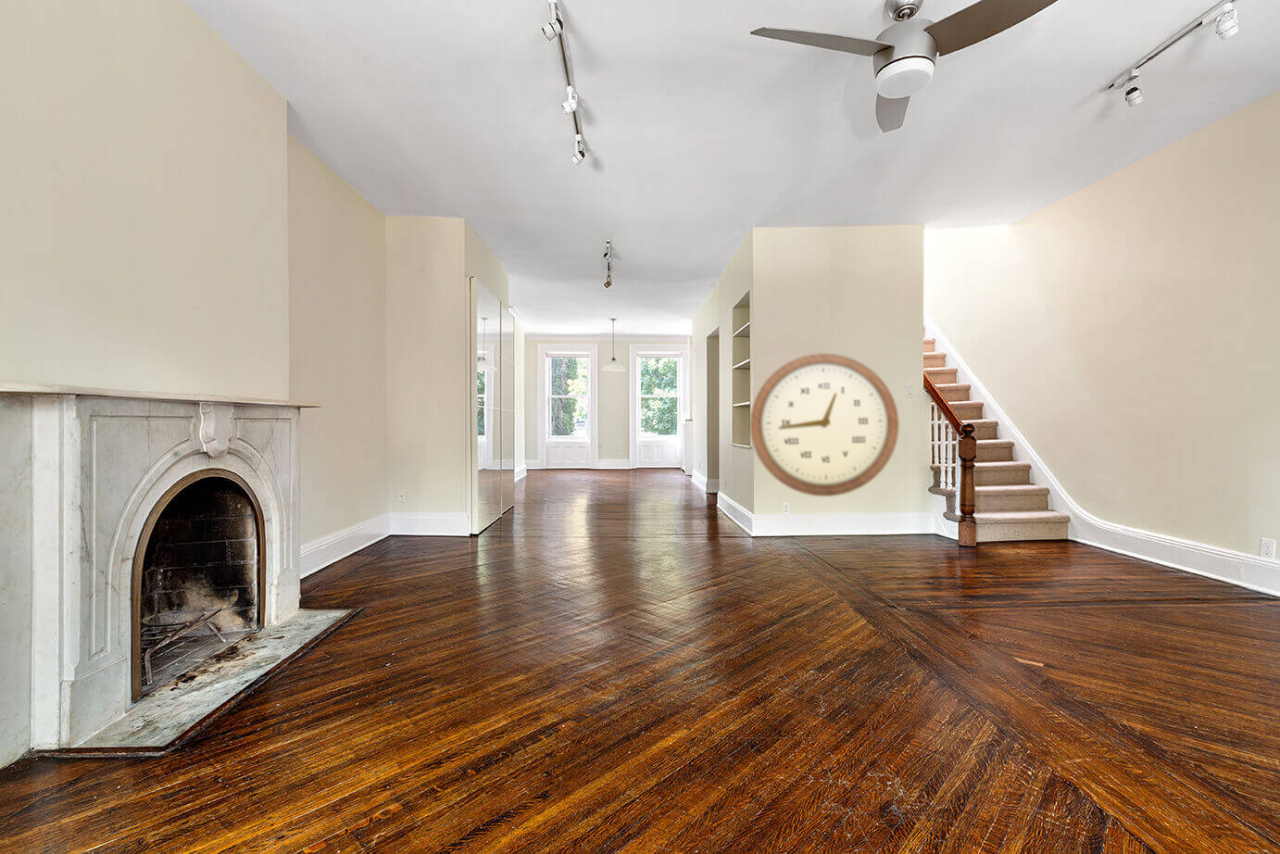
12:44
